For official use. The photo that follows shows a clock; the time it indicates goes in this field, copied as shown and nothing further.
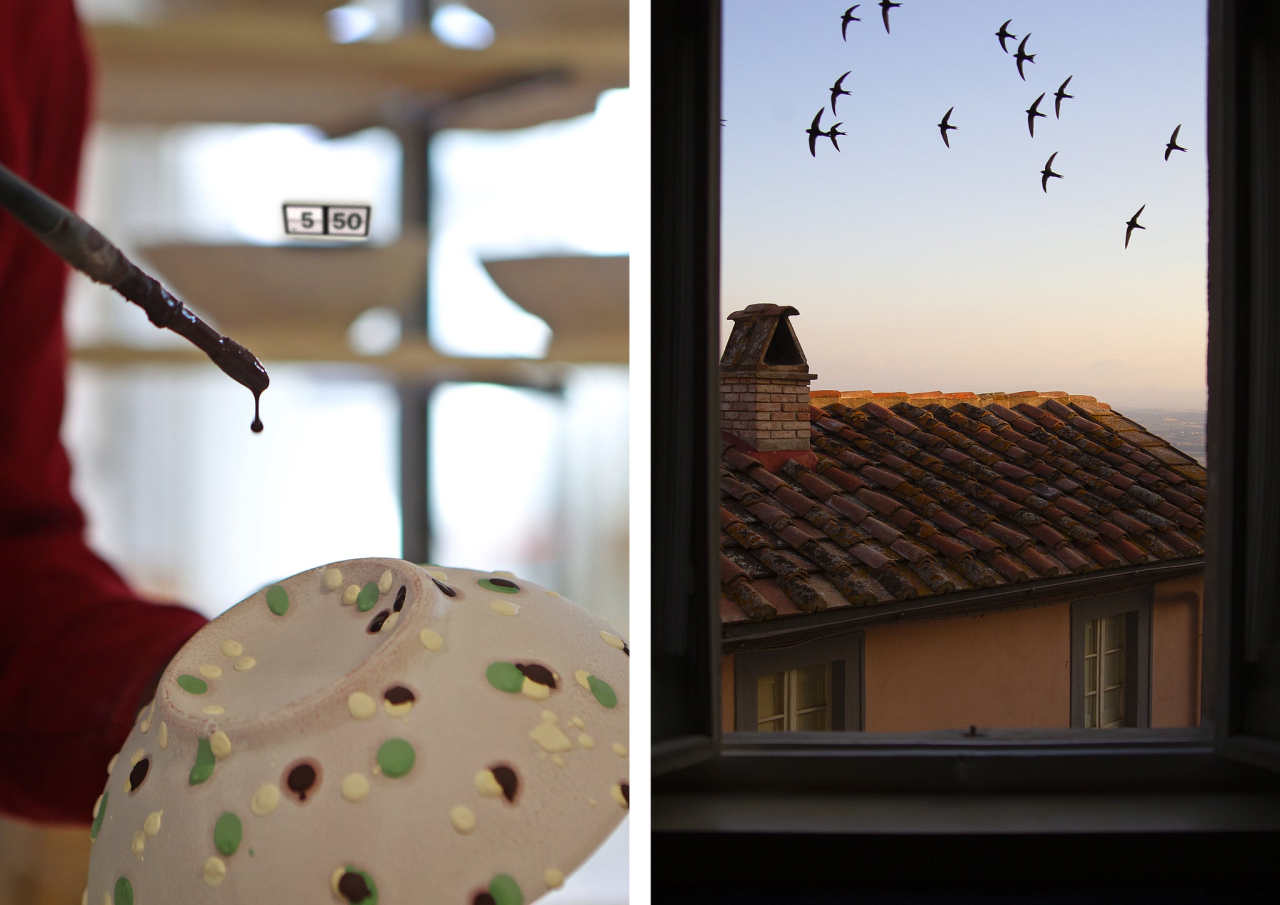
5:50
